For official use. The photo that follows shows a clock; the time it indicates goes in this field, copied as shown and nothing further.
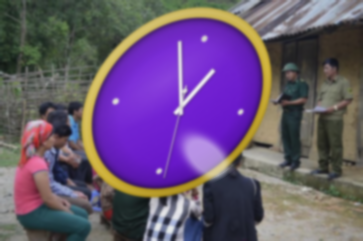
12:56:29
